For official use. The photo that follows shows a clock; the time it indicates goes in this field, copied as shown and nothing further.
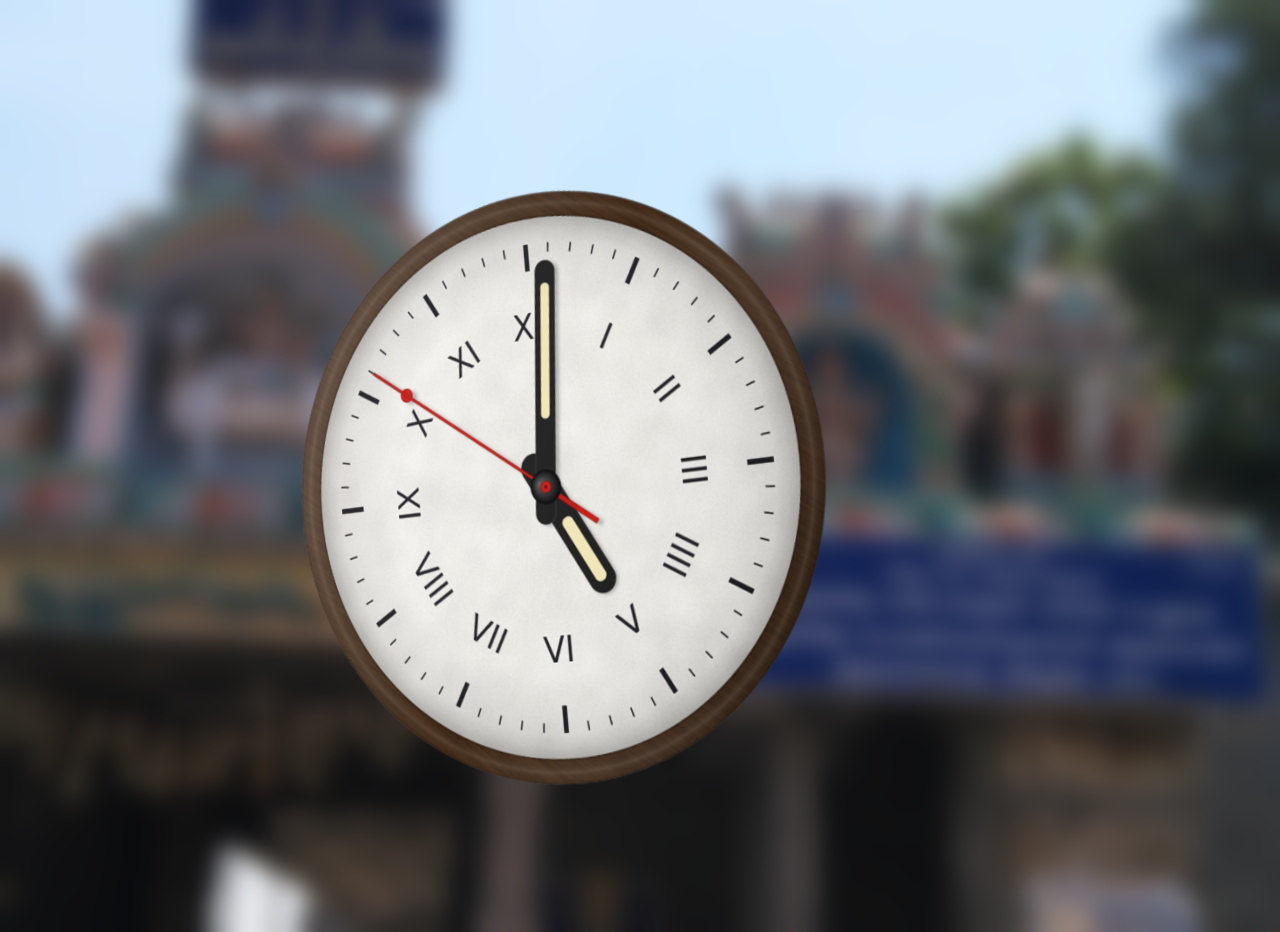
5:00:51
